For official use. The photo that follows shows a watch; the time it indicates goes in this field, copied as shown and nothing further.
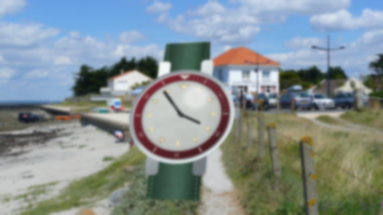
3:54
